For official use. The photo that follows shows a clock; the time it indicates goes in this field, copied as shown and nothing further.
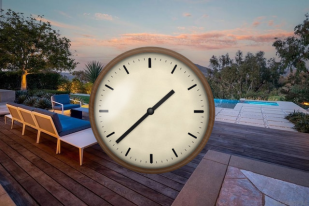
1:38
